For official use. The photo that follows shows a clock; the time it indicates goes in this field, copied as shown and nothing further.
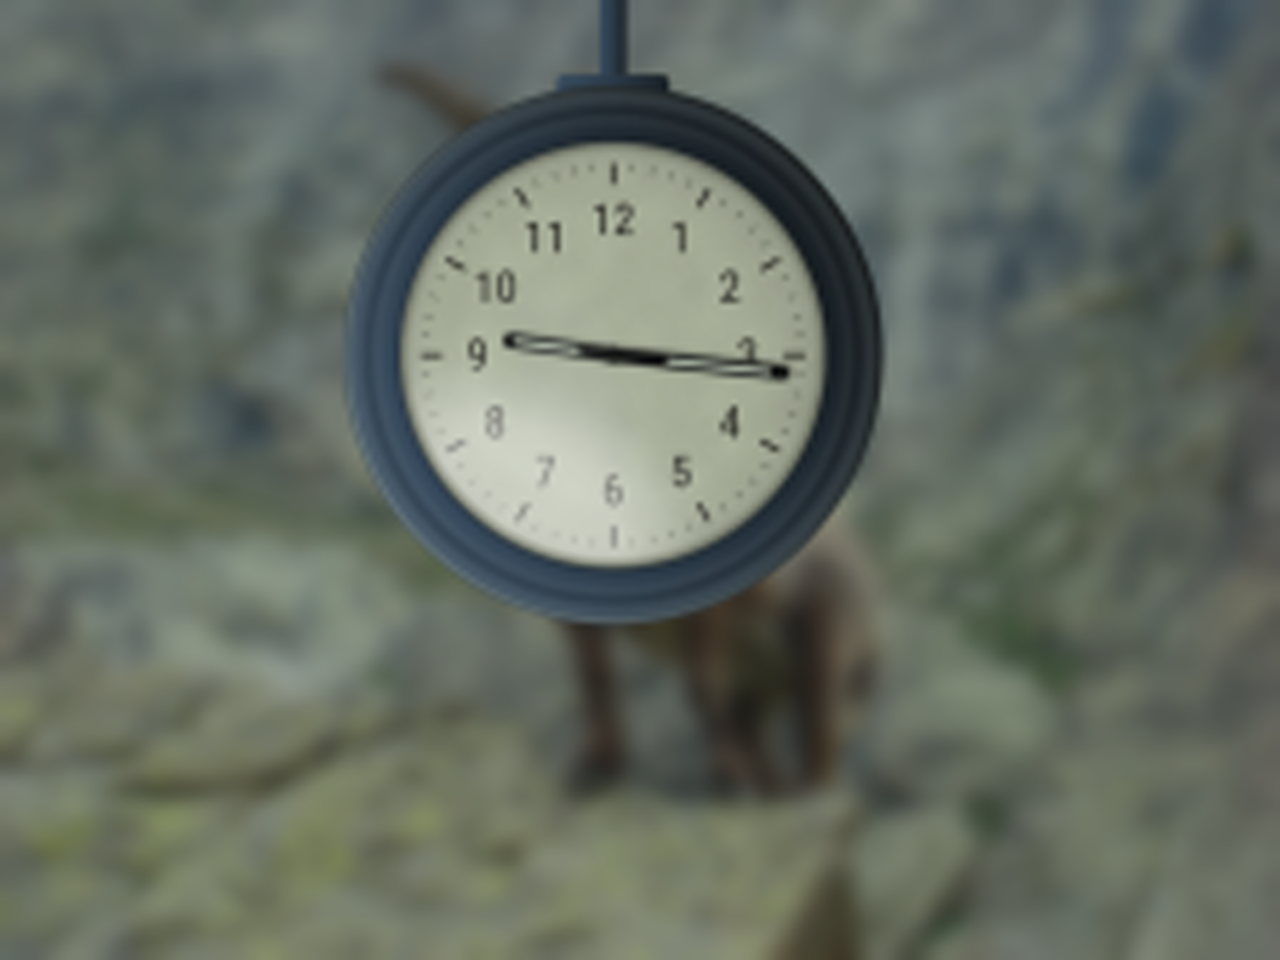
9:16
